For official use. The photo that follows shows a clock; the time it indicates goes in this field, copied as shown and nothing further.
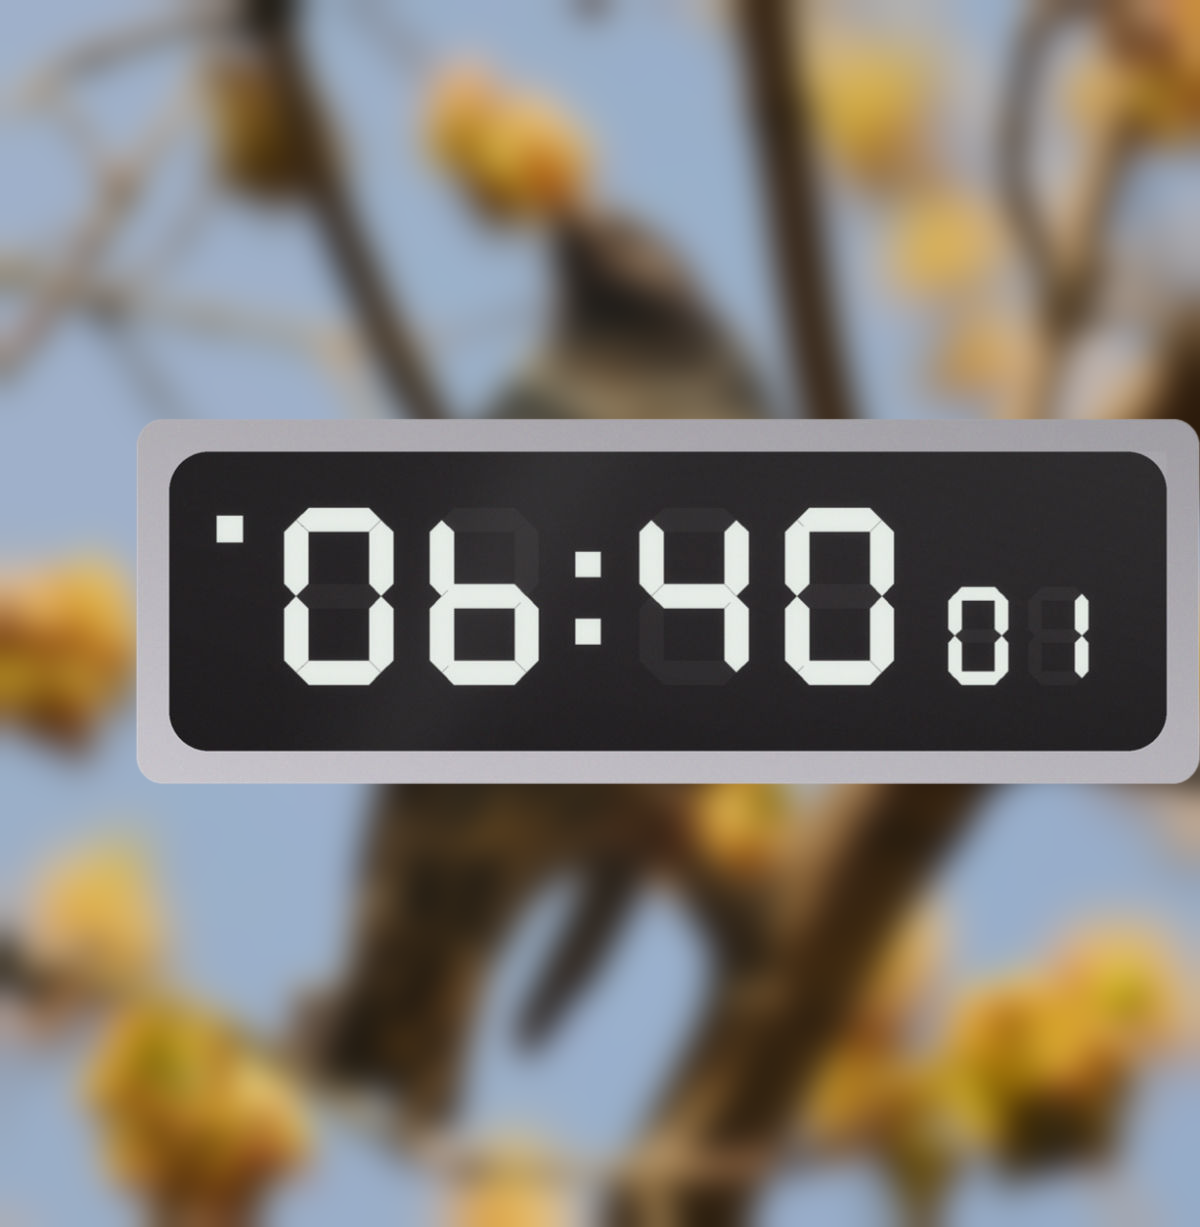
6:40:01
